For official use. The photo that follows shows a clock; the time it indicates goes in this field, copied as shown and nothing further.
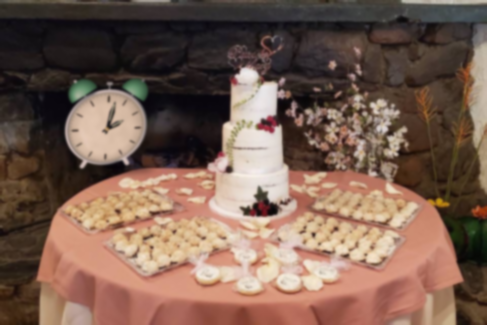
2:02
